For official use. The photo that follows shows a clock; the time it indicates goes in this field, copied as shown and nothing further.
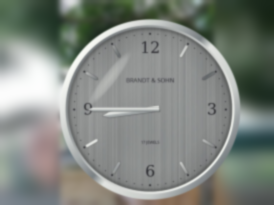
8:45
